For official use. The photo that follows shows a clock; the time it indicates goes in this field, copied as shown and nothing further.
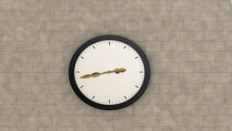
2:43
